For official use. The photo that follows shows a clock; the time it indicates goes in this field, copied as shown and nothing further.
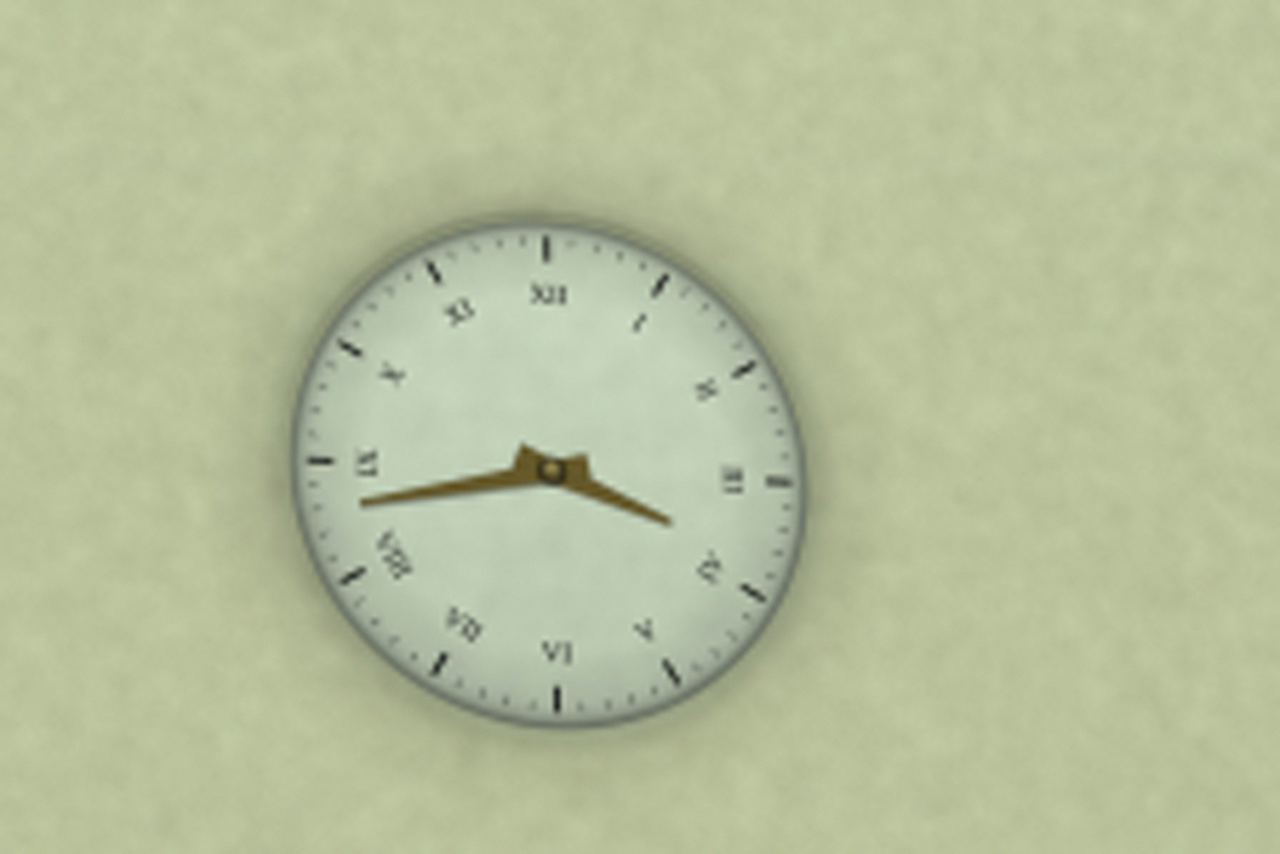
3:43
